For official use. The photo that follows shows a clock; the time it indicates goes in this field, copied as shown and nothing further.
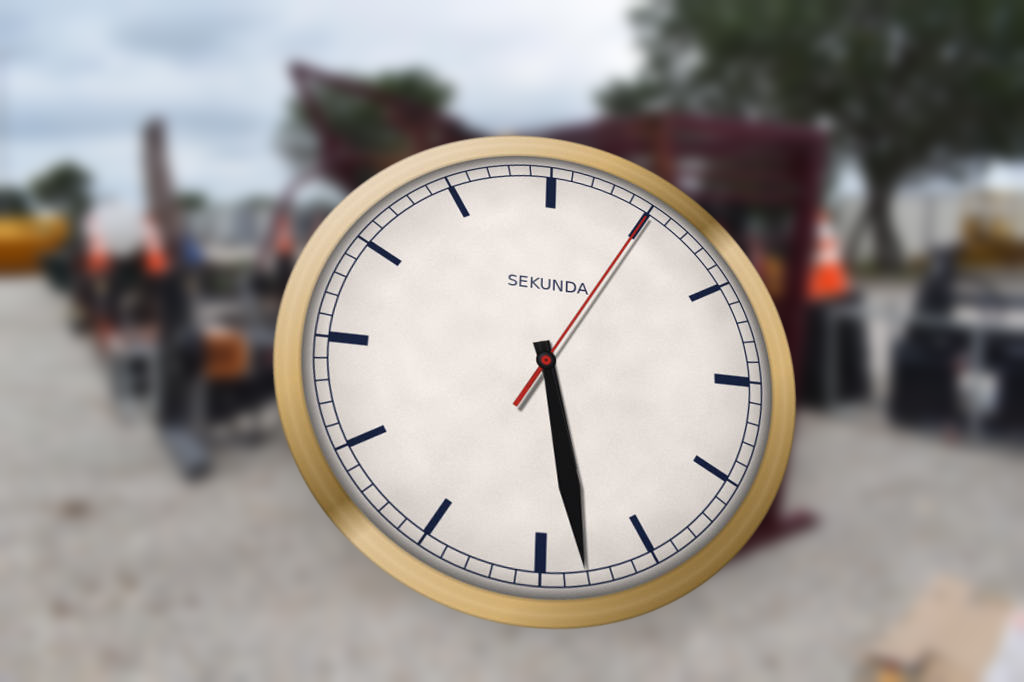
5:28:05
